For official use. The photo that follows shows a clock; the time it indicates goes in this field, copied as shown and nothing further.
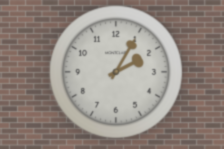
2:05
